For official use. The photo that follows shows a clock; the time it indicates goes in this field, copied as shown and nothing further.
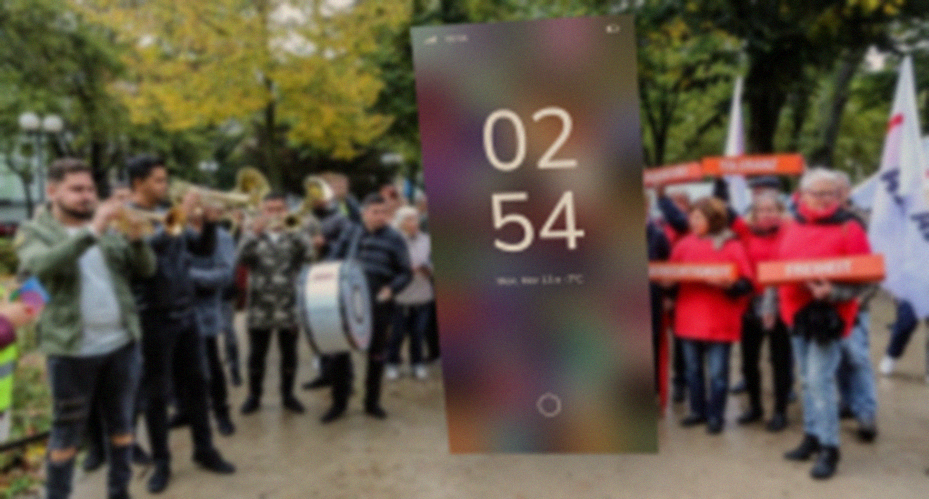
2:54
